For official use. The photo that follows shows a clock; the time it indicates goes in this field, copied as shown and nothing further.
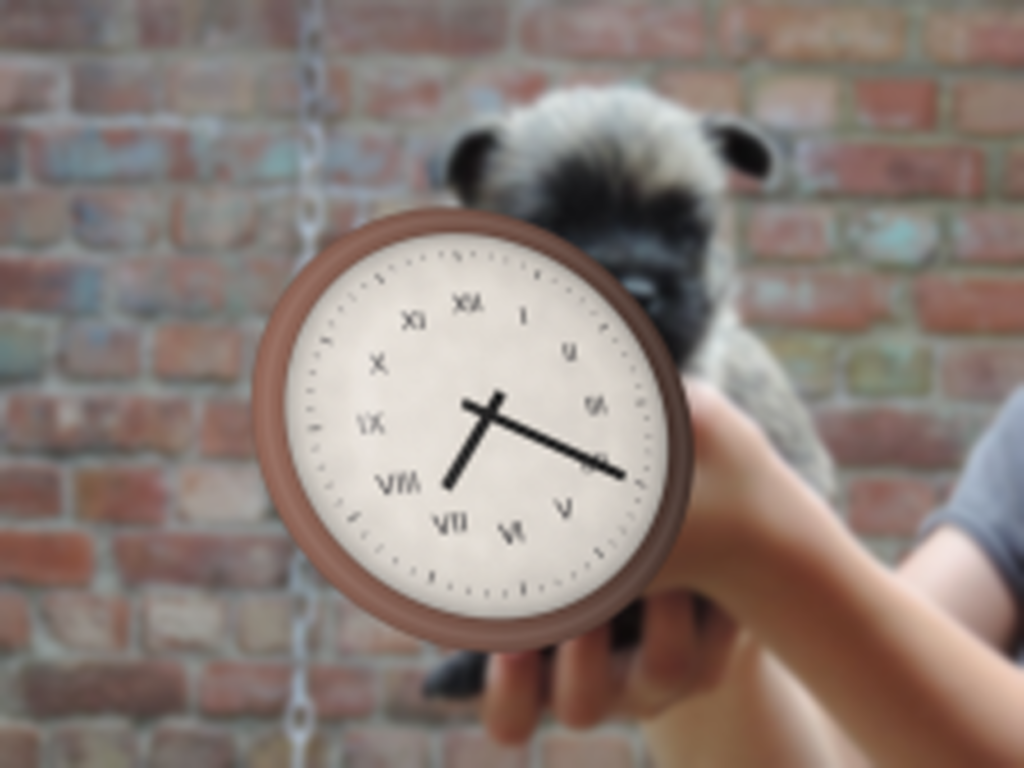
7:20
